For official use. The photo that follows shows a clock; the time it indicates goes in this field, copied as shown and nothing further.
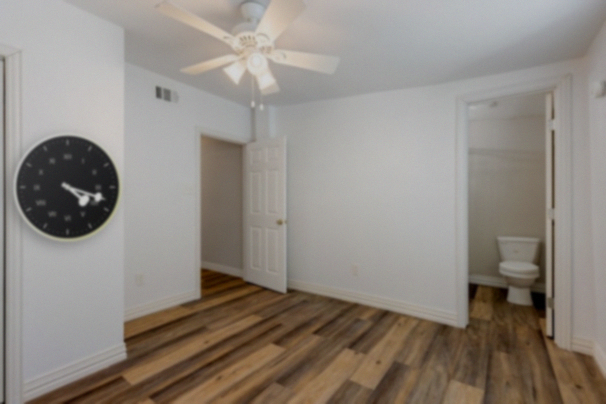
4:18
